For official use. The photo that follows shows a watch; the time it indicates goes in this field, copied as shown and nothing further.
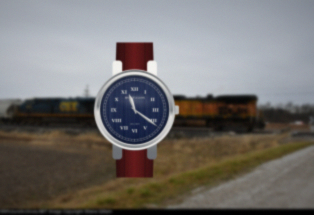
11:21
